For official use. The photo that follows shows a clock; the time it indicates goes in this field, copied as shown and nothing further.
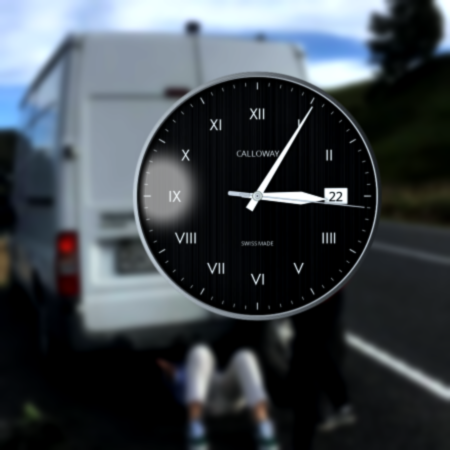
3:05:16
